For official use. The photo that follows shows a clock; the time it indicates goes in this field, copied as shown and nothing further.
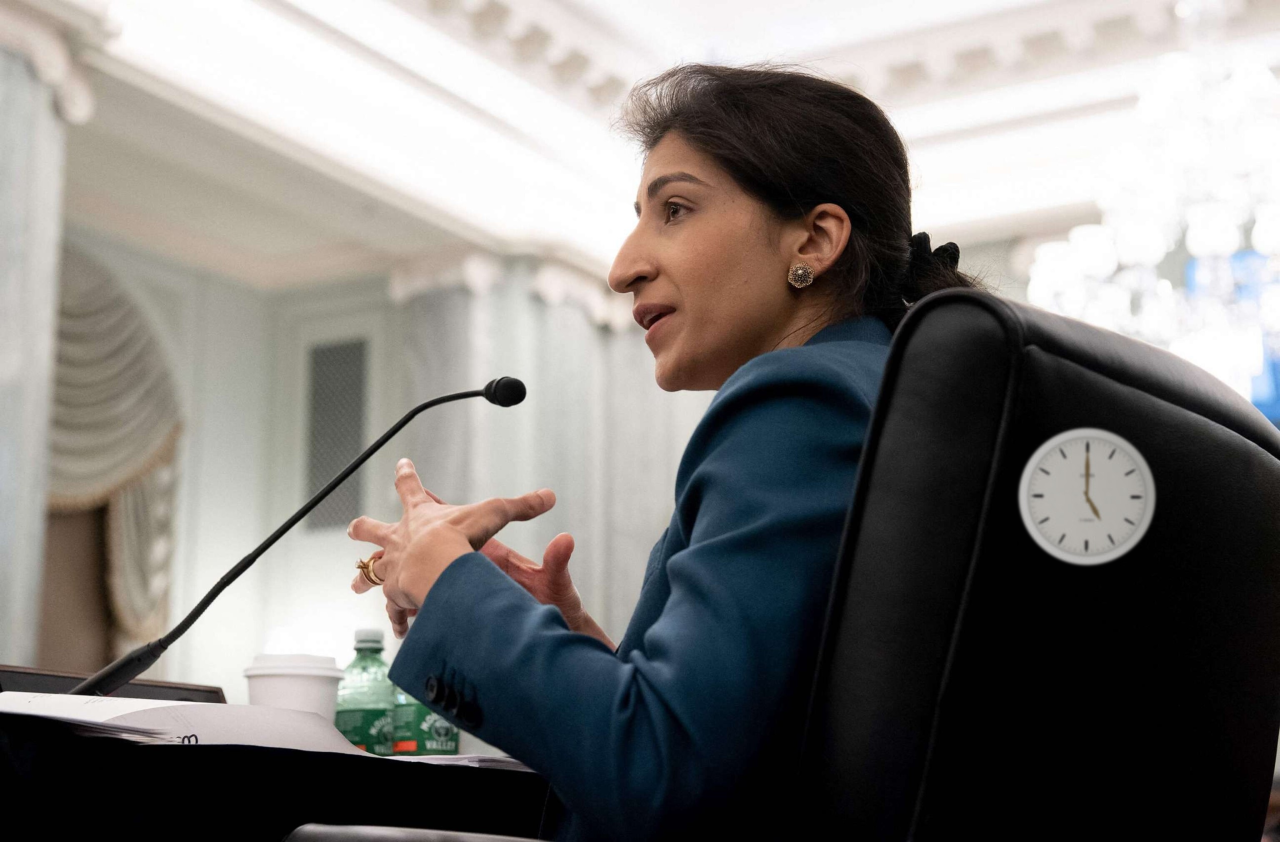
5:00
